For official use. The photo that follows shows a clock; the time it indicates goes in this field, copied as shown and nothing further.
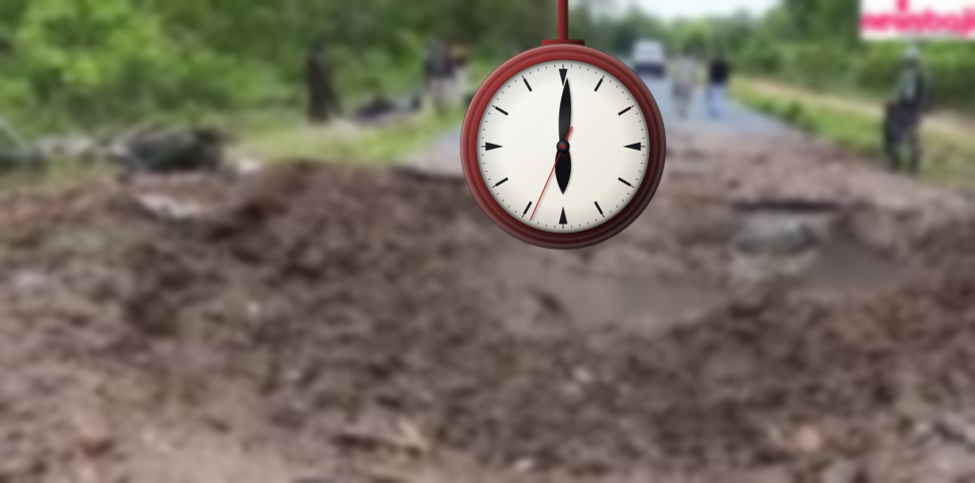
6:00:34
